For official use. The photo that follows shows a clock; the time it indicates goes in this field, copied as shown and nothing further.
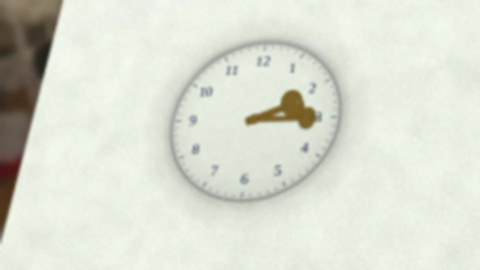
2:15
